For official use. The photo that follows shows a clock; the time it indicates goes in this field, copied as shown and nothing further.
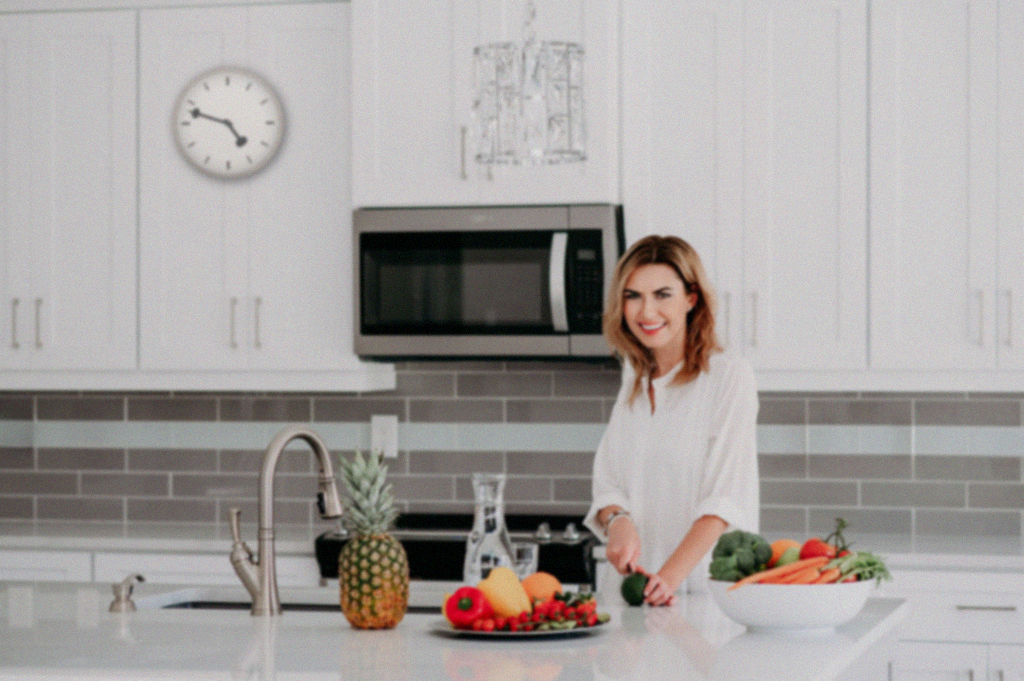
4:48
